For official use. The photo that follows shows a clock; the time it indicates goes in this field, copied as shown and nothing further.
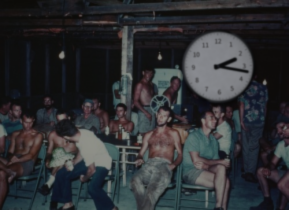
2:17
